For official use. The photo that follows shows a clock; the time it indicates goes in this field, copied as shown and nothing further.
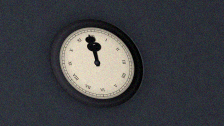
11:59
